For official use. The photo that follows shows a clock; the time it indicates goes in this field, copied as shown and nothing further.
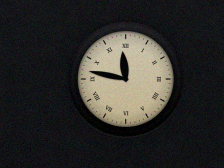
11:47
